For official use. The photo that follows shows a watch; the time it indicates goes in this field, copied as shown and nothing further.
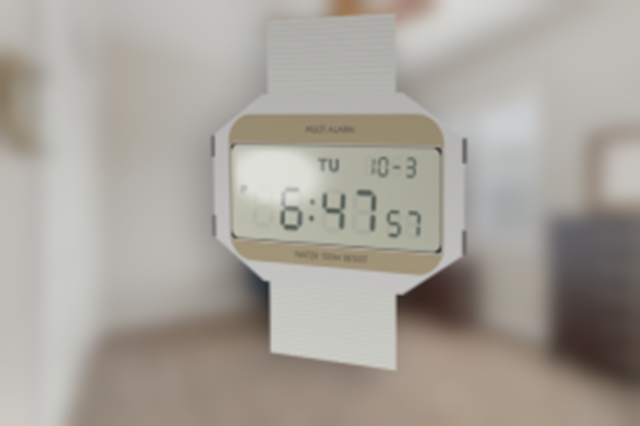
6:47:57
